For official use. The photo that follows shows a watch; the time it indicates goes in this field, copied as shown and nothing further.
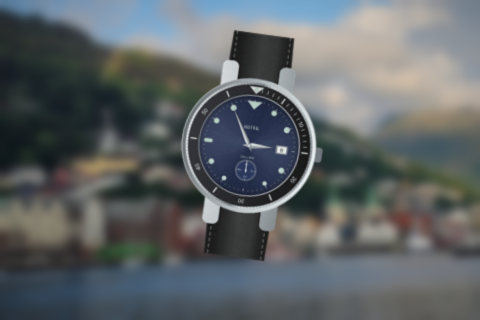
2:55
